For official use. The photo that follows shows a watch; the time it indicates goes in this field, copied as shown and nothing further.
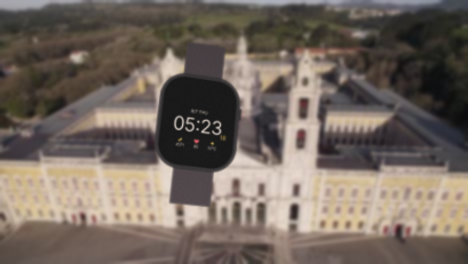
5:23
